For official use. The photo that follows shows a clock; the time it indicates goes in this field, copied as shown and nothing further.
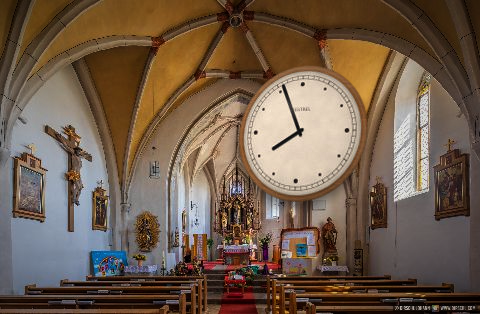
7:56
